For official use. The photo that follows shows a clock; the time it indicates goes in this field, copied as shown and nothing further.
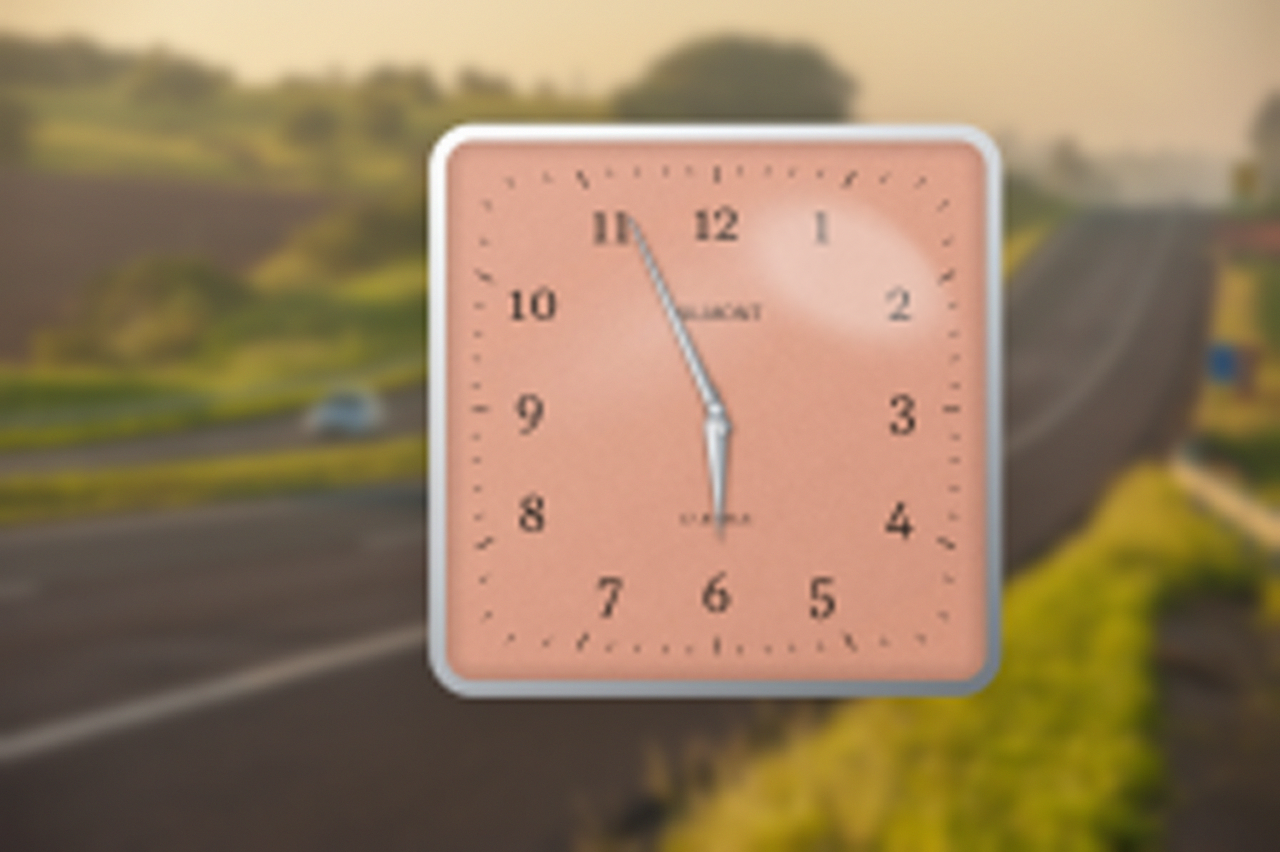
5:56
